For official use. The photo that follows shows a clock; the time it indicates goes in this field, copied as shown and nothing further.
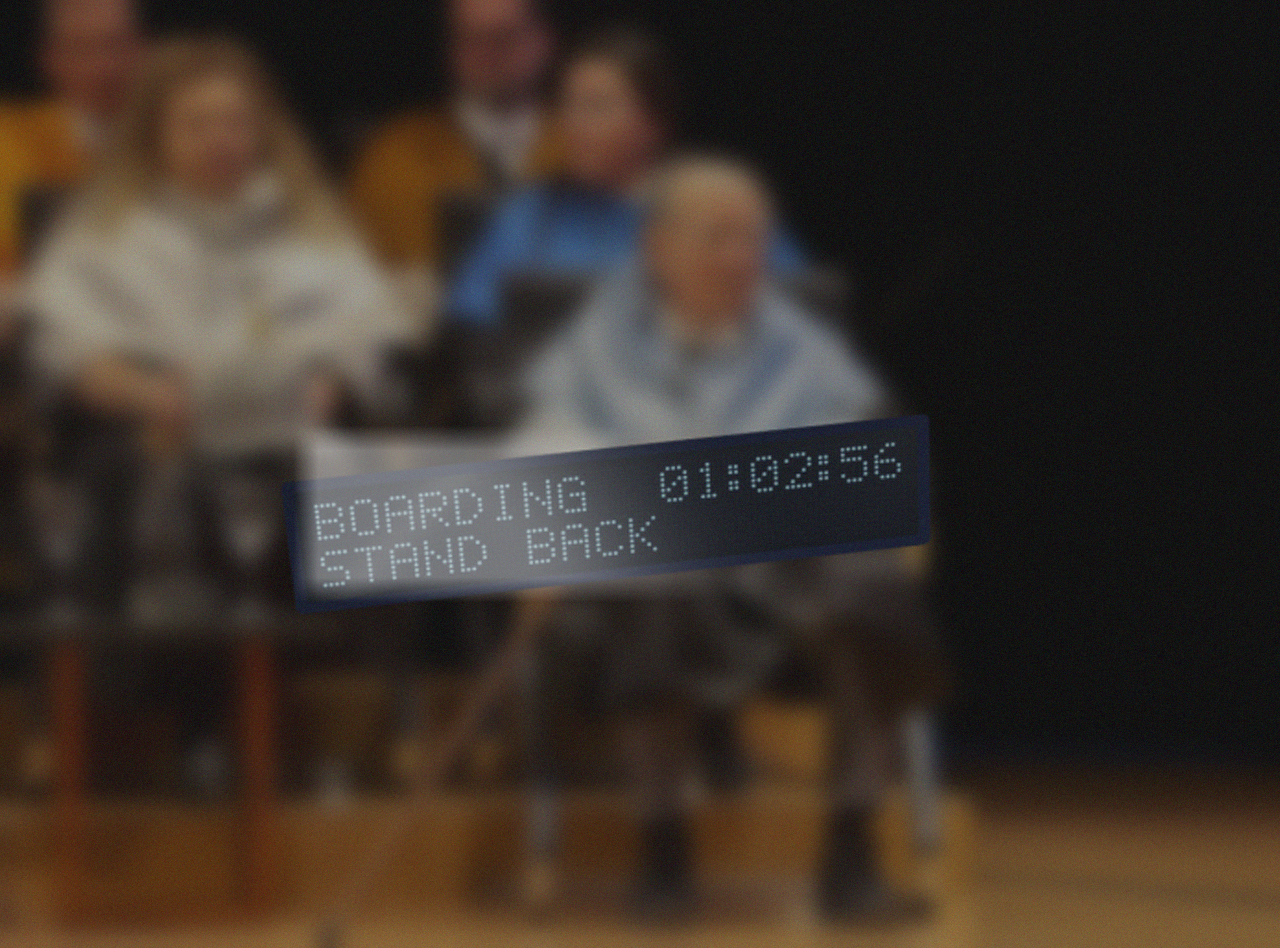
1:02:56
